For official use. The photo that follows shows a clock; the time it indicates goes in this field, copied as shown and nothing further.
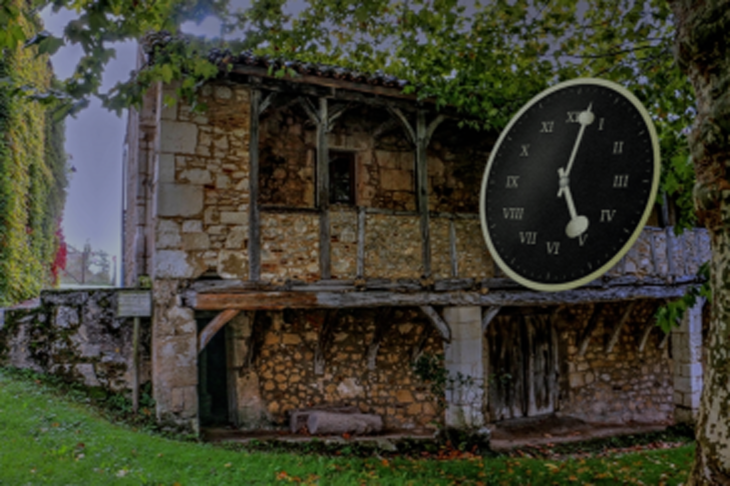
5:02
